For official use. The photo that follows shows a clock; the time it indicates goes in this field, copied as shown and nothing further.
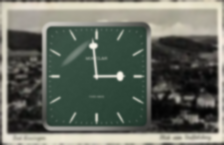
2:59
